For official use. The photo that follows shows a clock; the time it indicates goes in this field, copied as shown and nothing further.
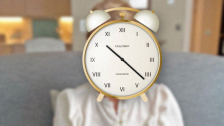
10:22
